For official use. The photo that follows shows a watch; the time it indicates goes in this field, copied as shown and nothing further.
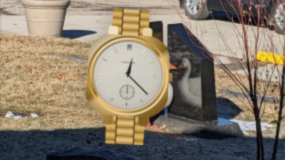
12:22
